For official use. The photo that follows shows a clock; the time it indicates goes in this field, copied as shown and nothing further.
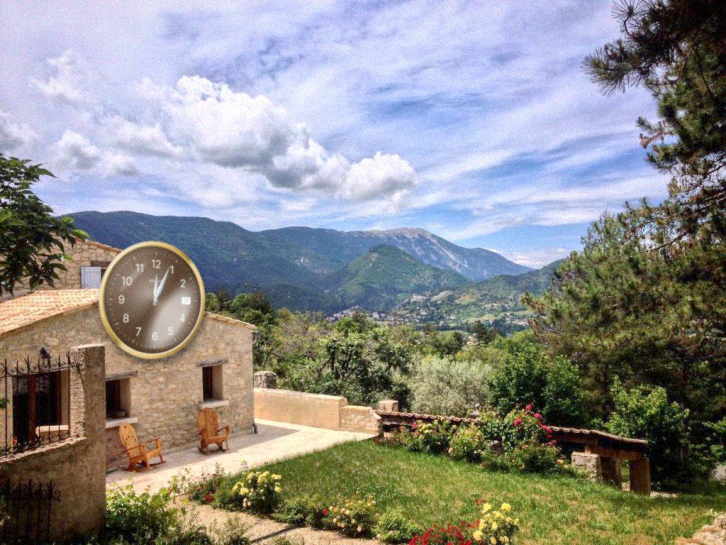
12:04
